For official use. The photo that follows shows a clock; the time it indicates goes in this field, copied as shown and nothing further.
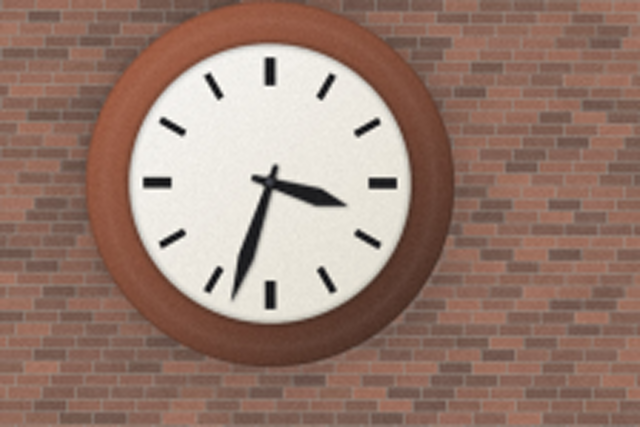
3:33
